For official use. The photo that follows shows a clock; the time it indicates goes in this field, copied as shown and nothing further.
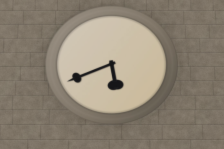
5:41
